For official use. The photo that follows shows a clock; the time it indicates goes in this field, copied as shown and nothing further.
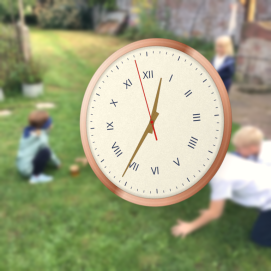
12:35:58
